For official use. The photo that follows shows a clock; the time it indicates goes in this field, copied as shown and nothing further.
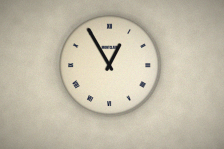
12:55
